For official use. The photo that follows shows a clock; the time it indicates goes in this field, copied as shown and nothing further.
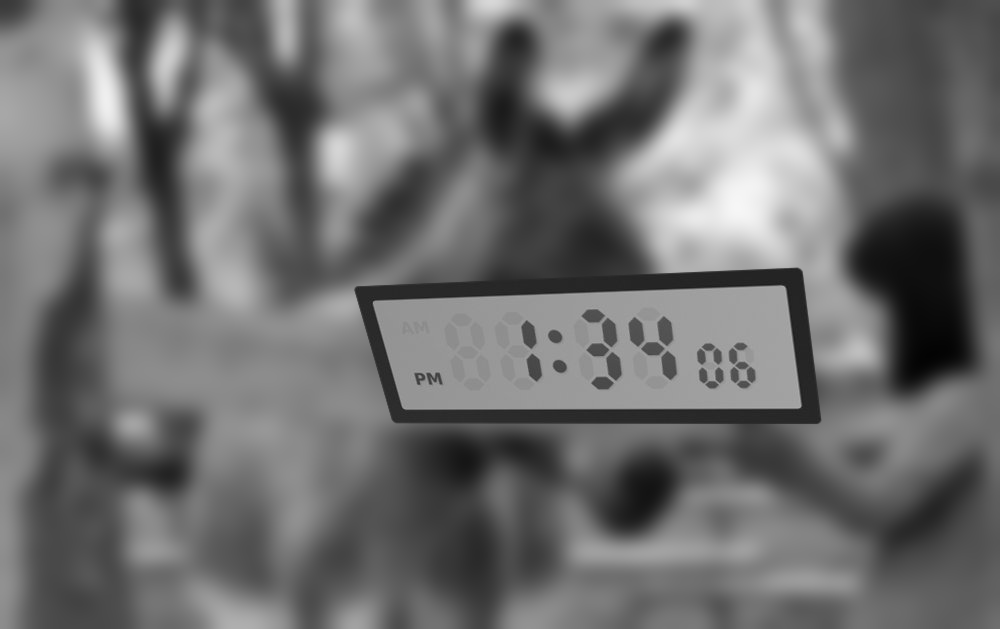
1:34:06
